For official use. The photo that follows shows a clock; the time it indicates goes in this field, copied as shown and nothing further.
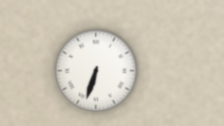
6:33
